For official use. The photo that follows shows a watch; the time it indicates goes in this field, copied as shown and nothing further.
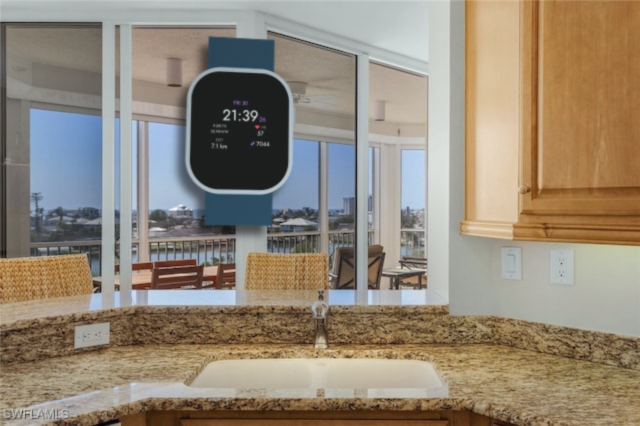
21:39
